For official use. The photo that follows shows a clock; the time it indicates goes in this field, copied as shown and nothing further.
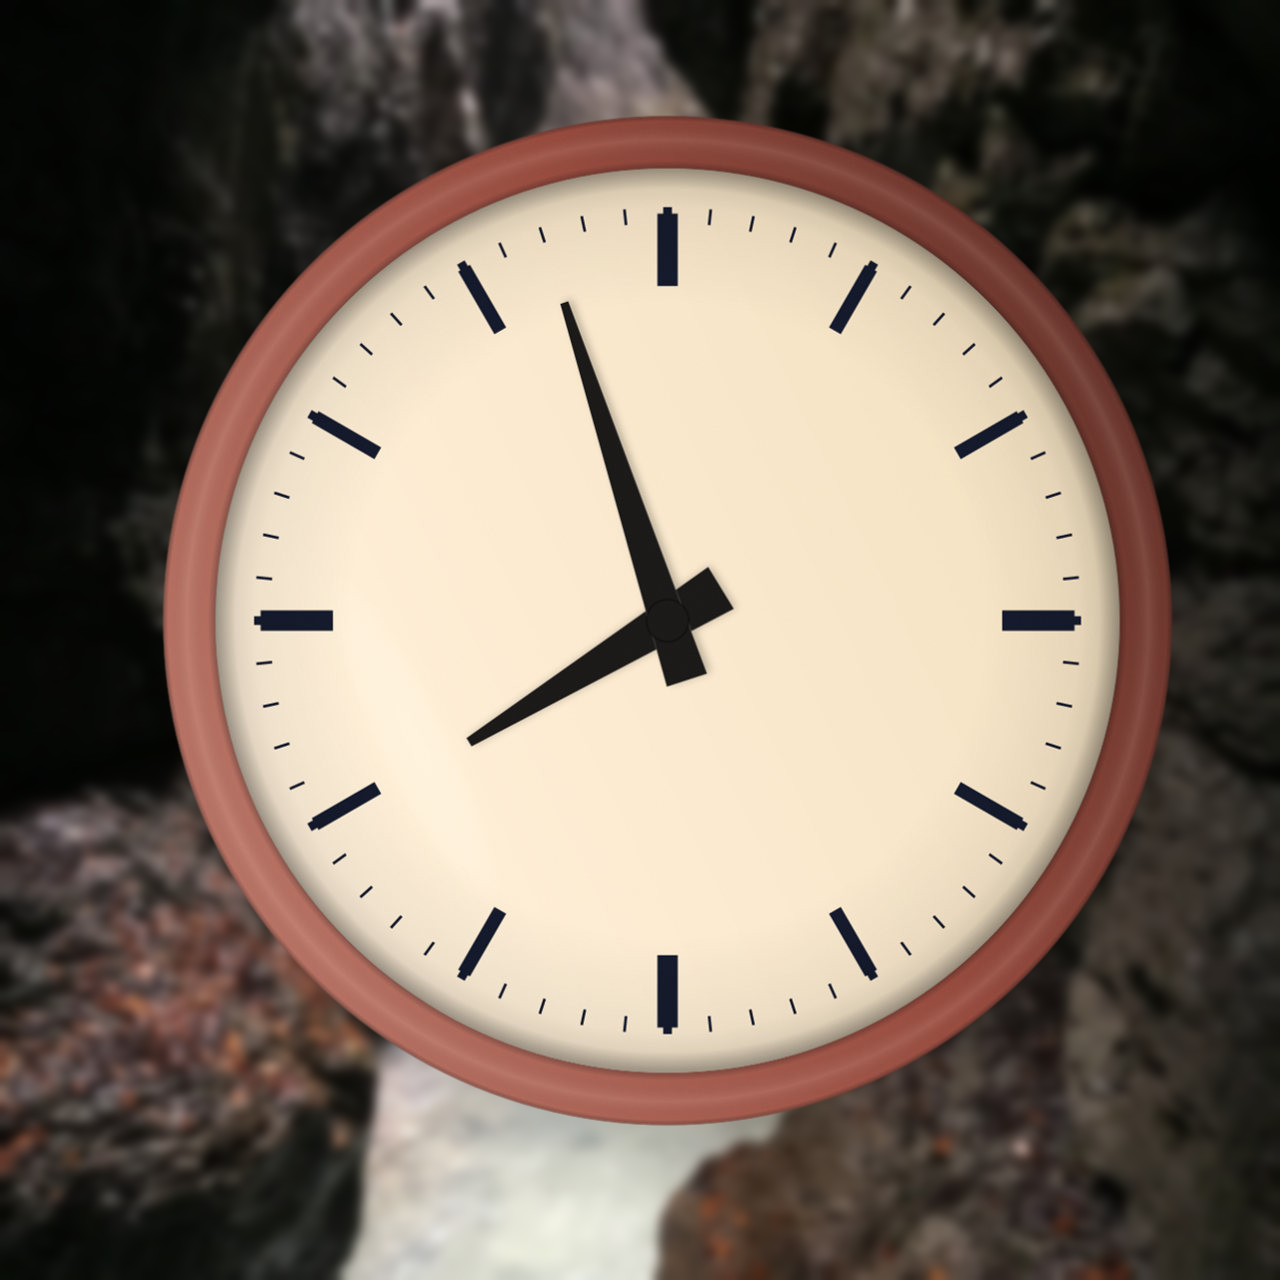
7:57
